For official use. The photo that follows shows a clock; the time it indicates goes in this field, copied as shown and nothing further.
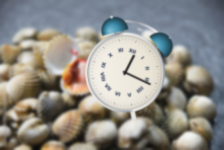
12:16
